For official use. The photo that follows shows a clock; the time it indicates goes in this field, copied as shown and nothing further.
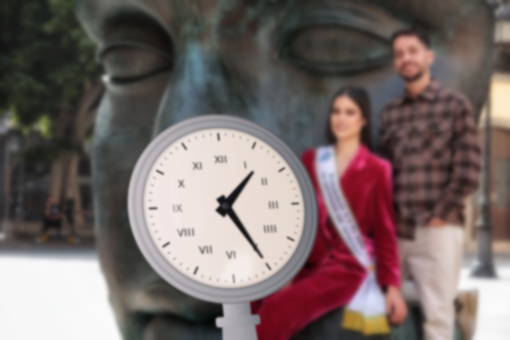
1:25
